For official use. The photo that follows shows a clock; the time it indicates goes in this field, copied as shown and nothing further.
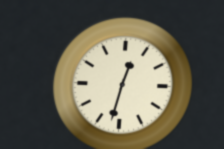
12:32
